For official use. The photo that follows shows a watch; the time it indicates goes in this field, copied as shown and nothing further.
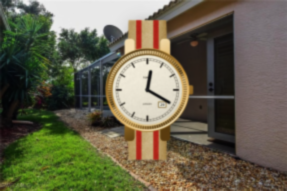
12:20
